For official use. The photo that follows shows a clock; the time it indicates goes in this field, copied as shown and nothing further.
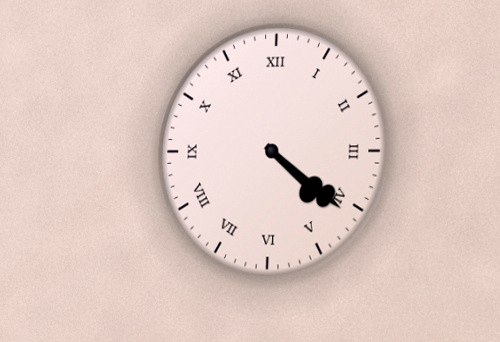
4:21
